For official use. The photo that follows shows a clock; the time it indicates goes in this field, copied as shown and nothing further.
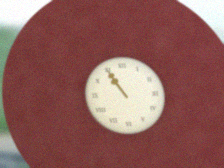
10:55
